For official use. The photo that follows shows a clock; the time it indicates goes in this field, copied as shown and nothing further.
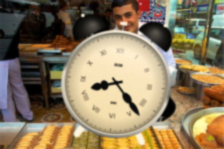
8:23
